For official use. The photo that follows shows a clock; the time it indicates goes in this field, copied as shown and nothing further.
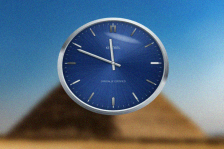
11:49
